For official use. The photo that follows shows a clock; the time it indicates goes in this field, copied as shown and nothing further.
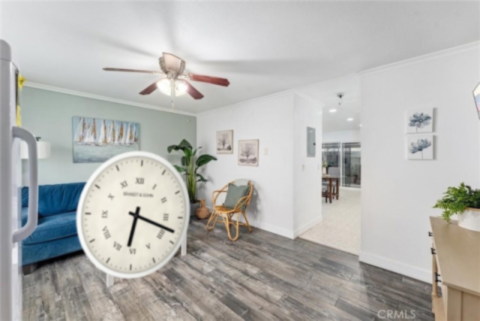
6:18
